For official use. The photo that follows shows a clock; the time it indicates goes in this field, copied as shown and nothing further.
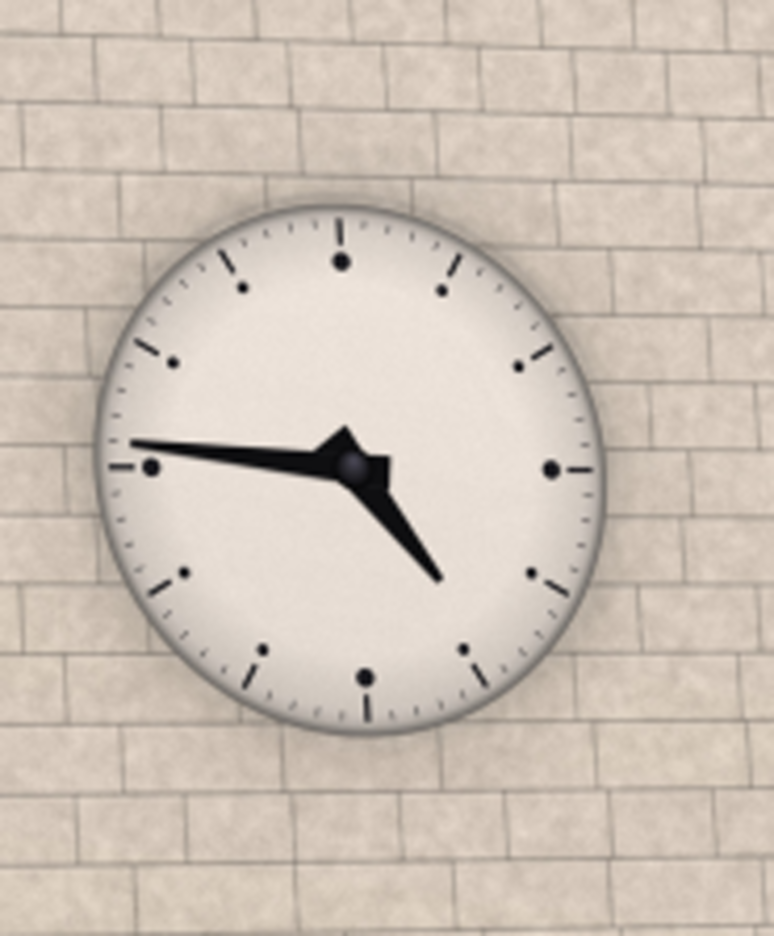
4:46
